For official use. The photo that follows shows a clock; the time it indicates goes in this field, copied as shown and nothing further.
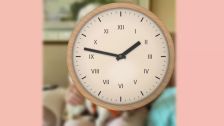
1:47
